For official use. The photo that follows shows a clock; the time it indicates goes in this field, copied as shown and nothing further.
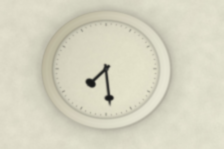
7:29
